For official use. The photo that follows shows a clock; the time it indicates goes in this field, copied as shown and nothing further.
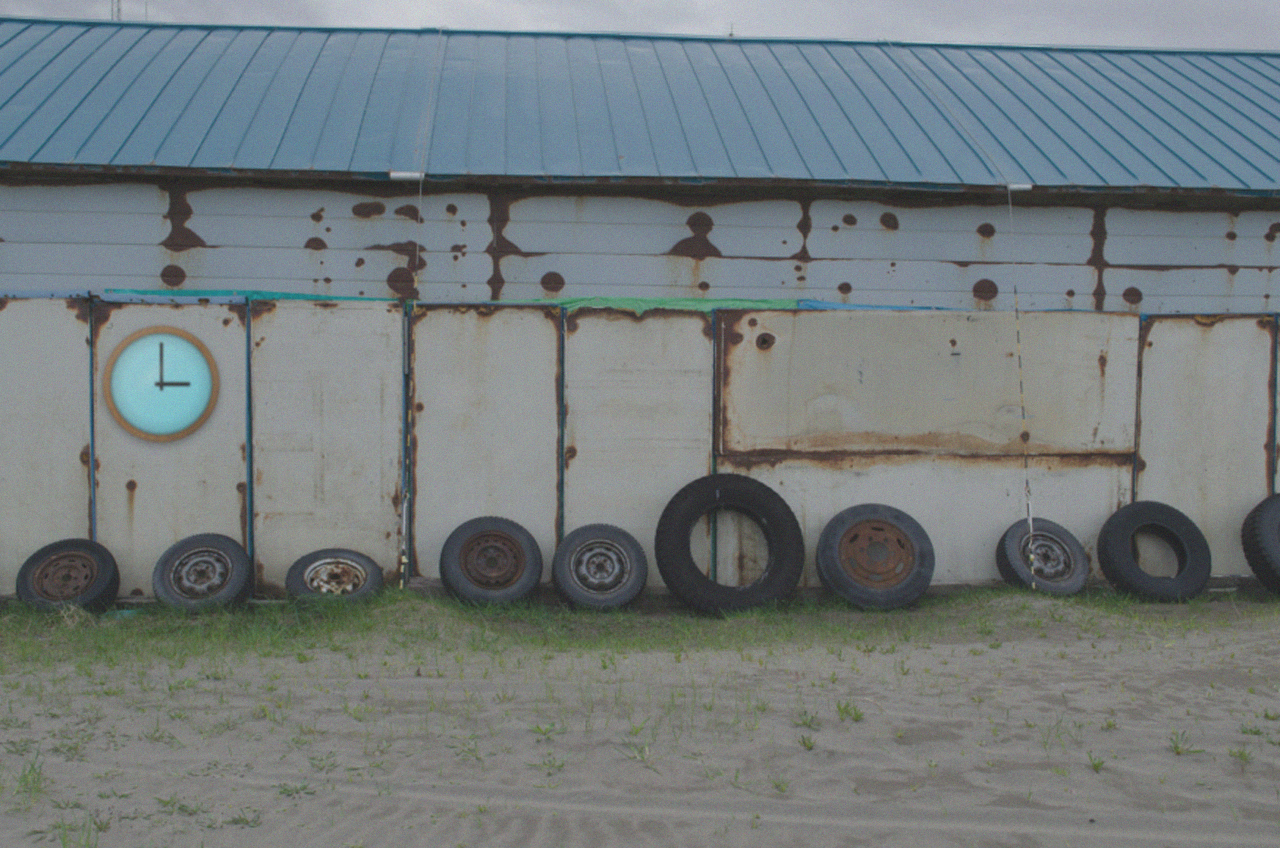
3:00
